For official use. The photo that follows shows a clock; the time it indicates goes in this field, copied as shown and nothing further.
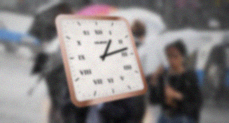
1:13
